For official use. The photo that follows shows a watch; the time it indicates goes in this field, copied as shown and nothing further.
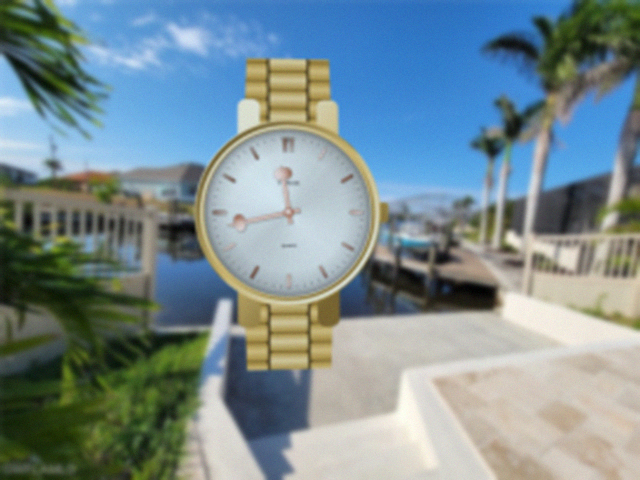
11:43
